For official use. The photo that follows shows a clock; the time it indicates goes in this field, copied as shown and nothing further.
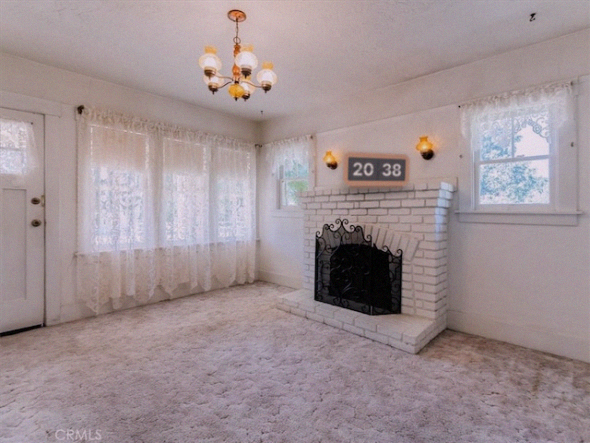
20:38
